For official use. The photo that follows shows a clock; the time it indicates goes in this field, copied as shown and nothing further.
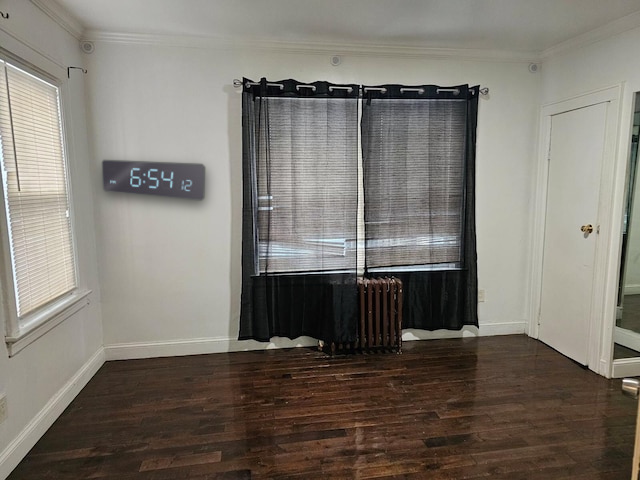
6:54:12
